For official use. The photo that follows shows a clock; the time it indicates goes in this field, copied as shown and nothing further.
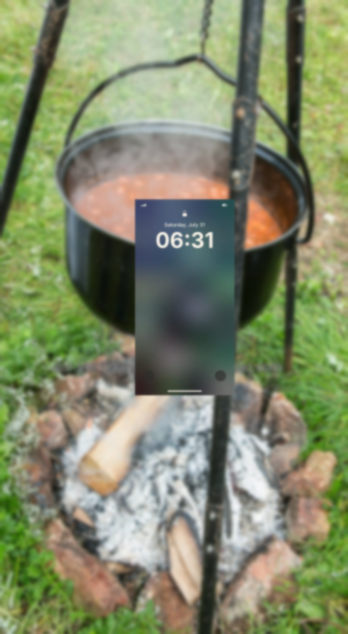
6:31
